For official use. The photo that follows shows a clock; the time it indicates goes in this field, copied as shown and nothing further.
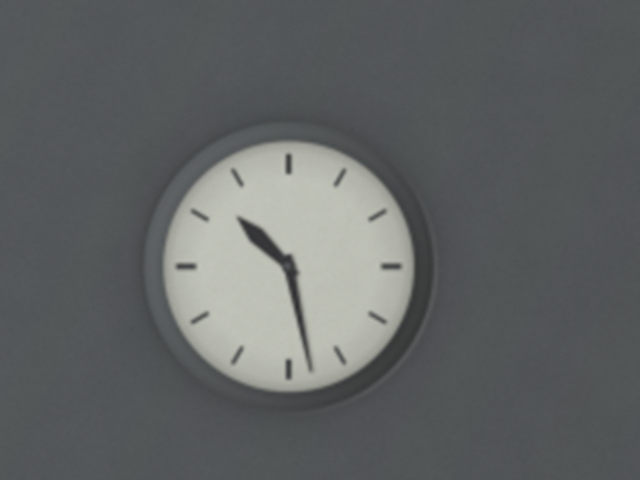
10:28
